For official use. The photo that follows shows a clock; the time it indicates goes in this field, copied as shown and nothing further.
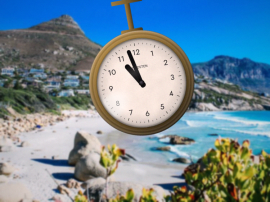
10:58
